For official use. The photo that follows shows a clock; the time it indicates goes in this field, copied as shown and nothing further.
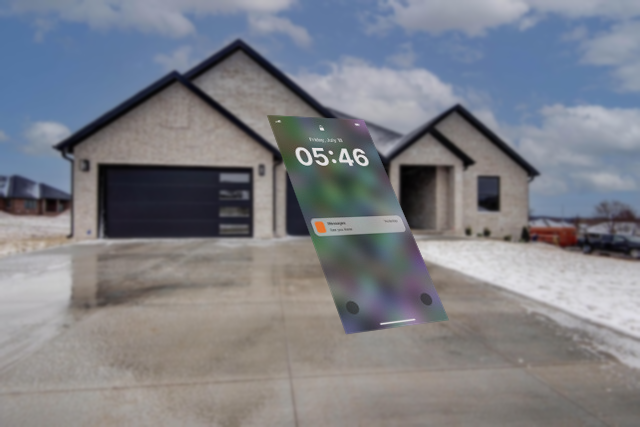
5:46
